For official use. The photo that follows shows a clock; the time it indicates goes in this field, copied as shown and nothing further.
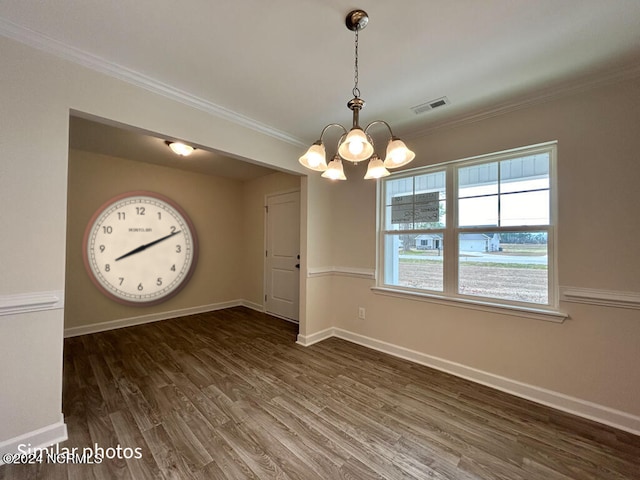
8:11
